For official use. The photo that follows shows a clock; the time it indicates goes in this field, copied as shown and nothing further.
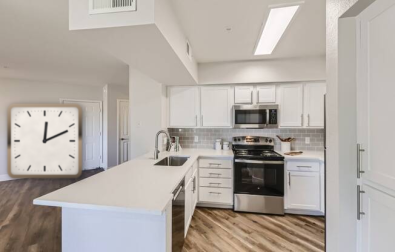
12:11
